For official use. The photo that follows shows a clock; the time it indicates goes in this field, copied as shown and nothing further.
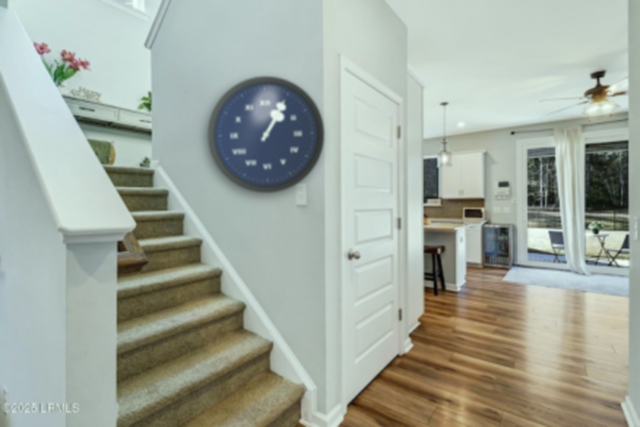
1:05
